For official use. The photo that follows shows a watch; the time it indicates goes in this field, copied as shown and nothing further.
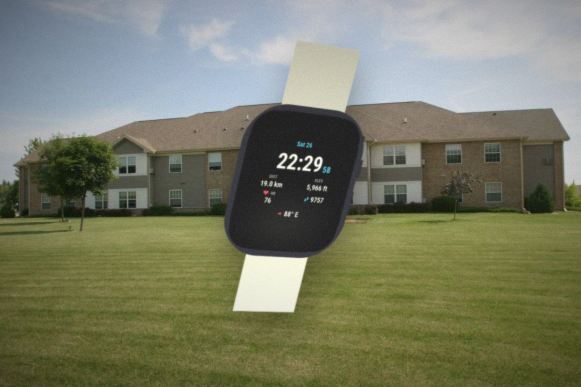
22:29
